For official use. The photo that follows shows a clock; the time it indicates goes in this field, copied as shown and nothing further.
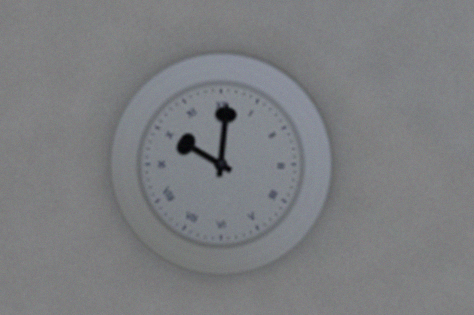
10:01
